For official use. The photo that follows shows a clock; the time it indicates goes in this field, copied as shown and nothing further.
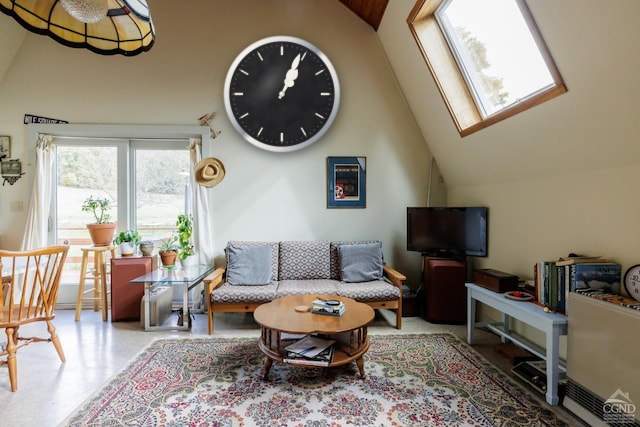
1:04
